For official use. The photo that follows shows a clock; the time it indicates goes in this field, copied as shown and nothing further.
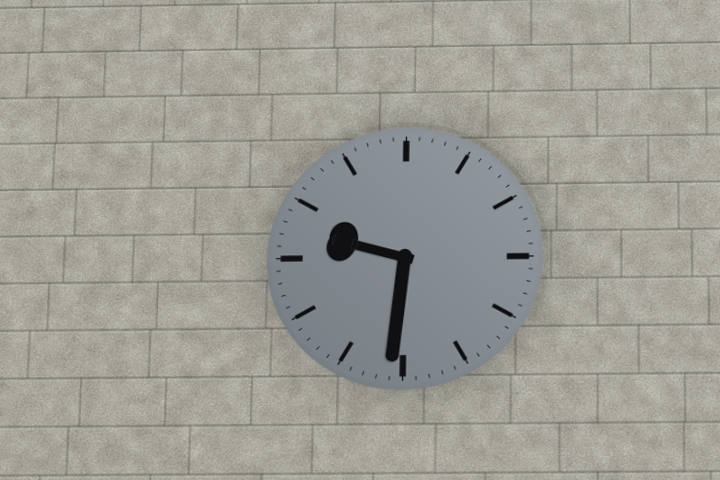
9:31
